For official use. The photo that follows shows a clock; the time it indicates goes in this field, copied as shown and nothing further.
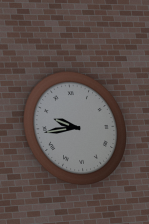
9:44
